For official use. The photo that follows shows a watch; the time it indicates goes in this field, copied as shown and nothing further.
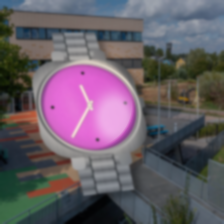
11:36
